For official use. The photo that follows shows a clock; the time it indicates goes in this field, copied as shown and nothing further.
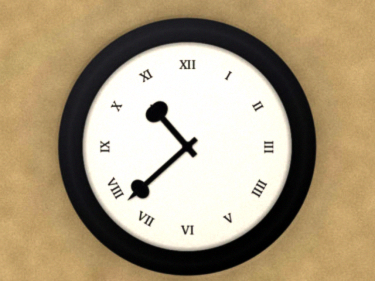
10:38
